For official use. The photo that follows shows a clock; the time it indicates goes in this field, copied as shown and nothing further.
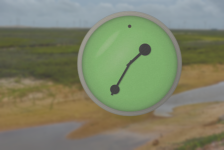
1:35
